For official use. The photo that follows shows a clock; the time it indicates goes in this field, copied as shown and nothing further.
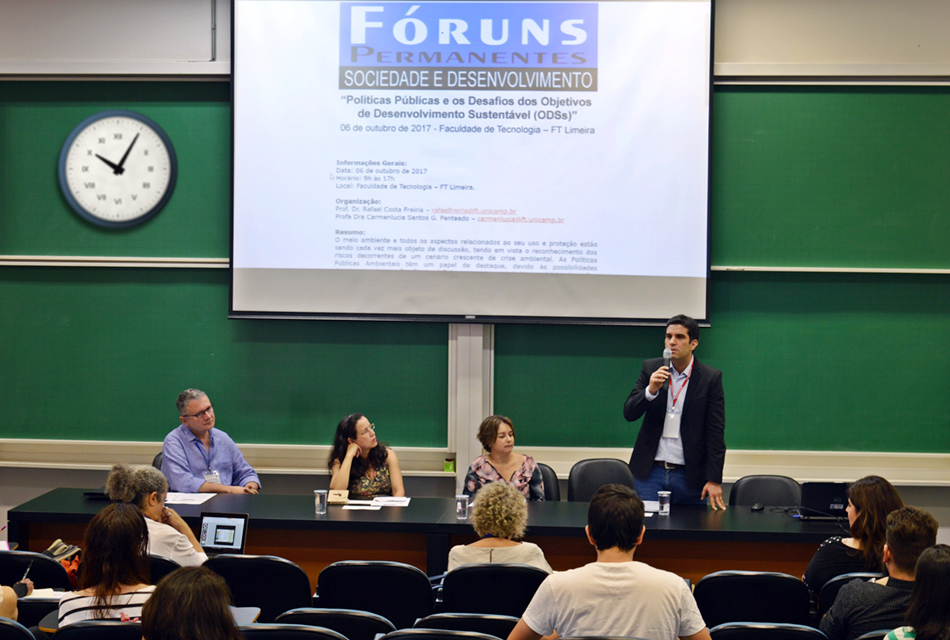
10:05
